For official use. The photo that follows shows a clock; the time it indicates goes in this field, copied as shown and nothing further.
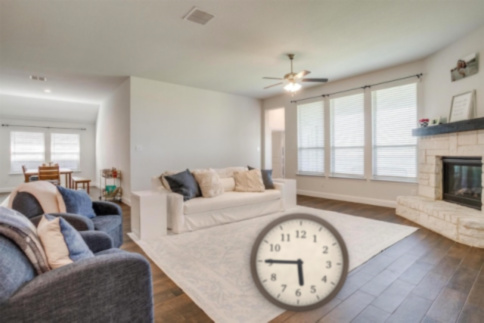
5:45
